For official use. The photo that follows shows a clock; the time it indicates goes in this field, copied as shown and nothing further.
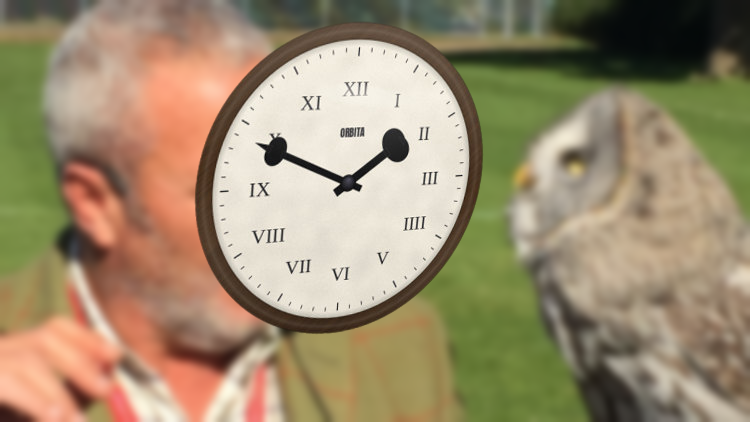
1:49
